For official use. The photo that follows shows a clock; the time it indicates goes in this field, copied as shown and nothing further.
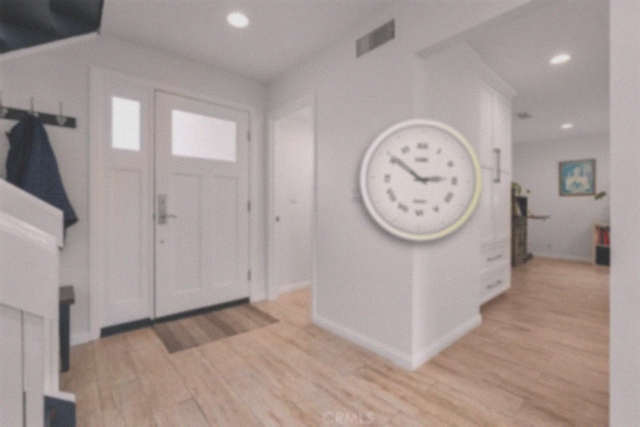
2:51
